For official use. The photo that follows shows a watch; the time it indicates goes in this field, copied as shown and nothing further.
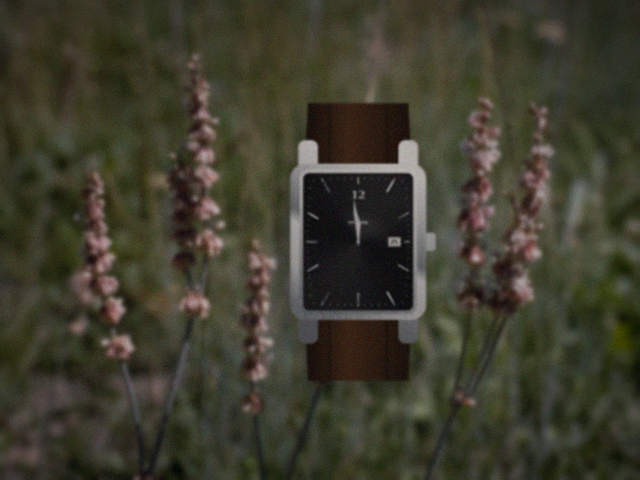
11:59
